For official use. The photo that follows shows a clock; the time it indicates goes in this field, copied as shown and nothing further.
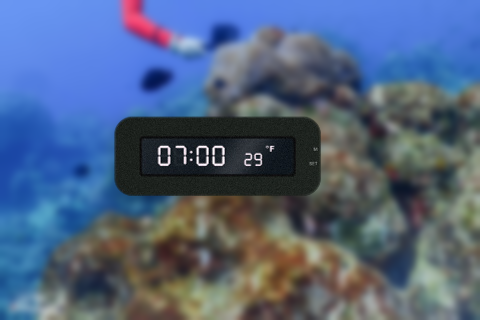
7:00
